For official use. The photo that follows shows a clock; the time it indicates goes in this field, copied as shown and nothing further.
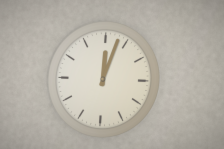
12:03
